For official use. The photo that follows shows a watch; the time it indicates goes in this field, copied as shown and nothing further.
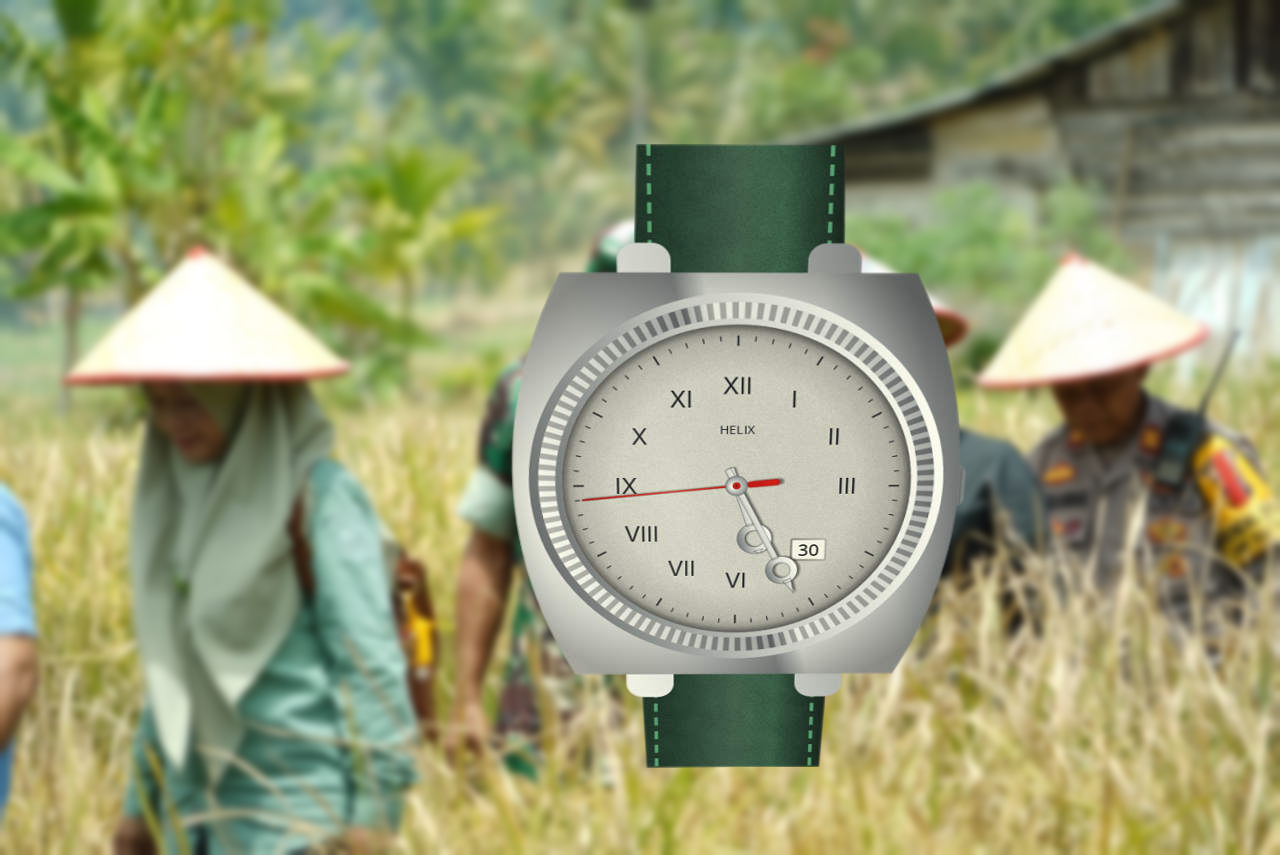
5:25:44
